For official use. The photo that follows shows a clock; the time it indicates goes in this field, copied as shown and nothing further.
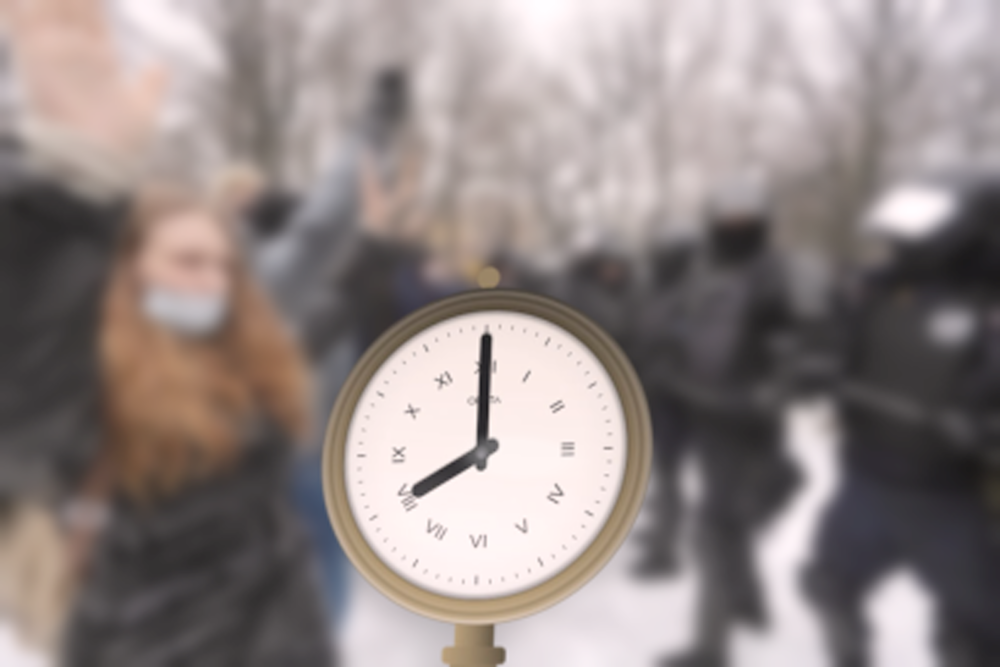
8:00
